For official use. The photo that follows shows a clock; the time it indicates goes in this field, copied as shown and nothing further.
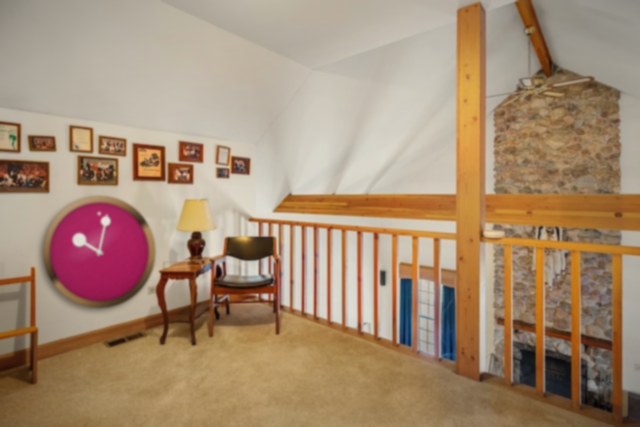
10:02
